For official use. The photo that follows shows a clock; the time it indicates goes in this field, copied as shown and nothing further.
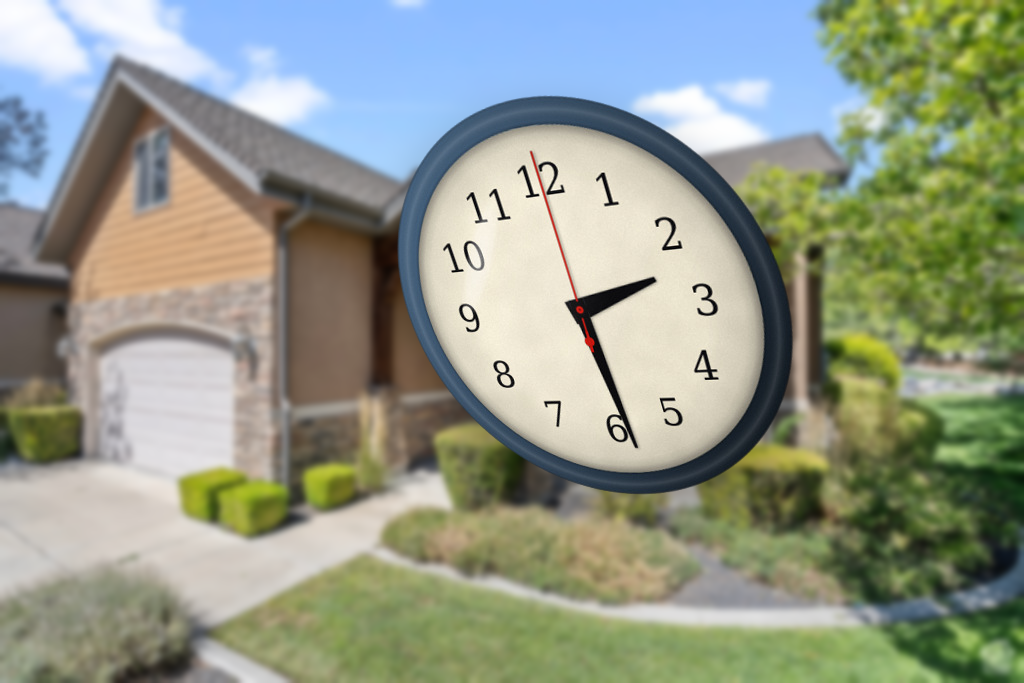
2:29:00
